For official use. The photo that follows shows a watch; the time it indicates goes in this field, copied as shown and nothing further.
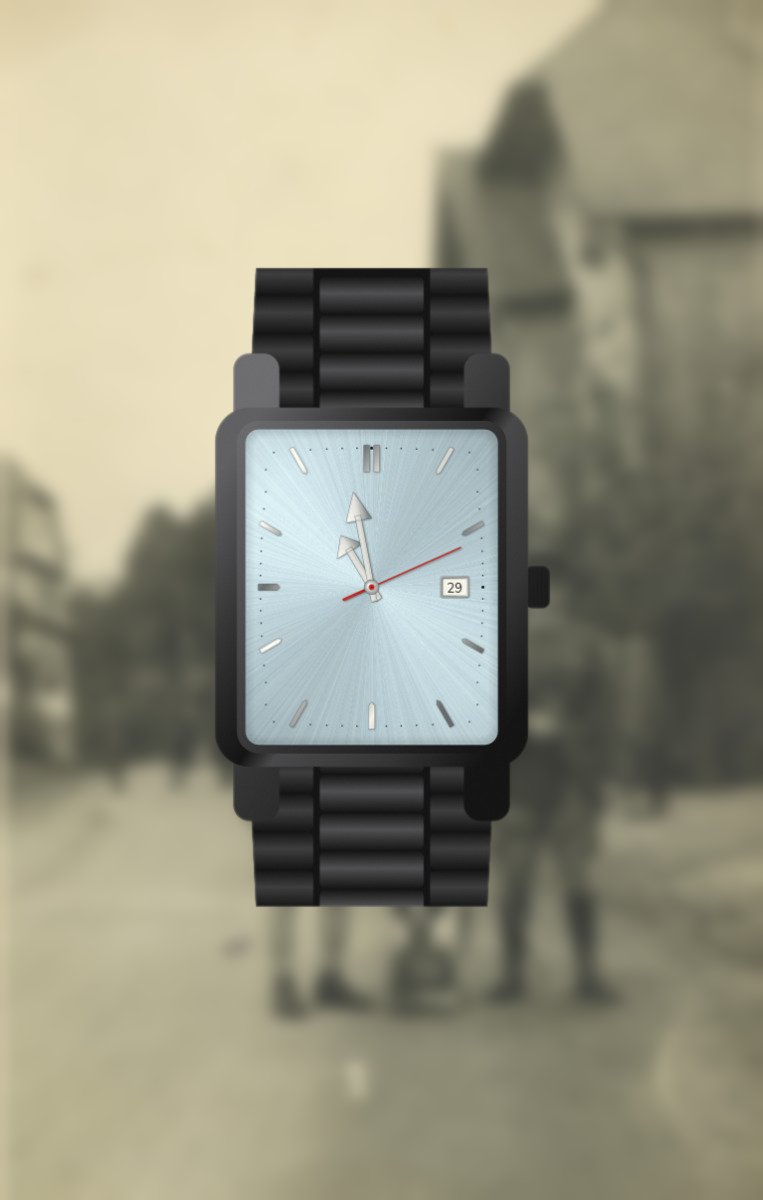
10:58:11
